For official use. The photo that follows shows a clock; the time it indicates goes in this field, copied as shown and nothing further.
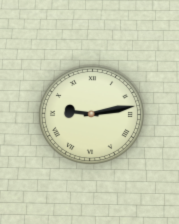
9:13
